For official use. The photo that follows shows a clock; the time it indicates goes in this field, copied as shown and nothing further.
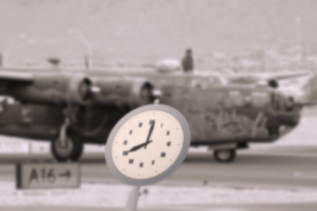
8:01
